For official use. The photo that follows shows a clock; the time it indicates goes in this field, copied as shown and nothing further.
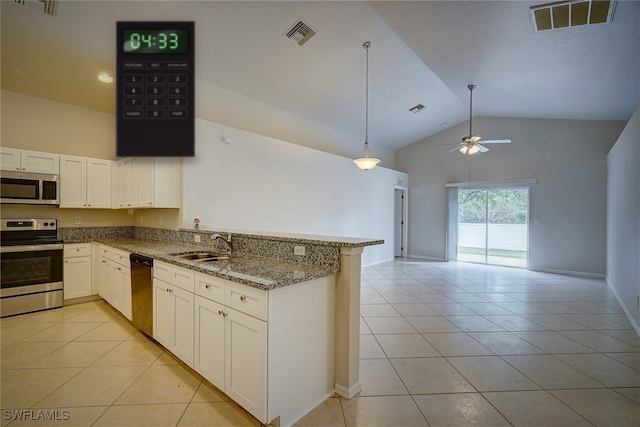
4:33
